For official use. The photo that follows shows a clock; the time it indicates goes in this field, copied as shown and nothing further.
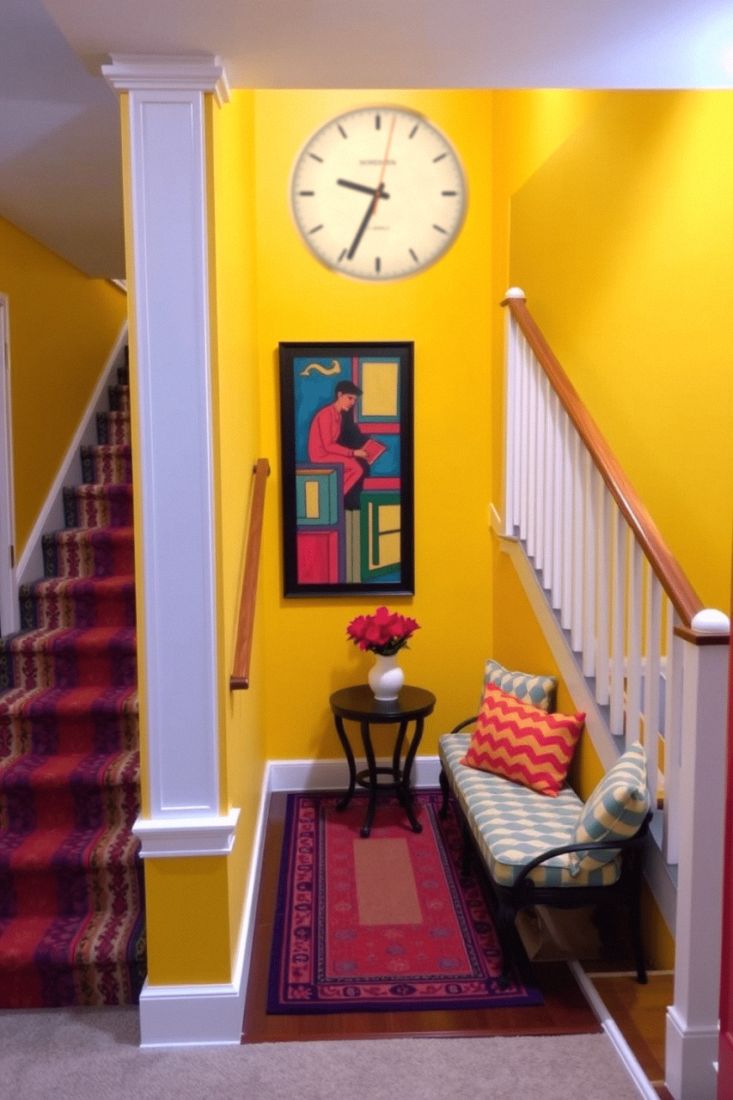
9:34:02
